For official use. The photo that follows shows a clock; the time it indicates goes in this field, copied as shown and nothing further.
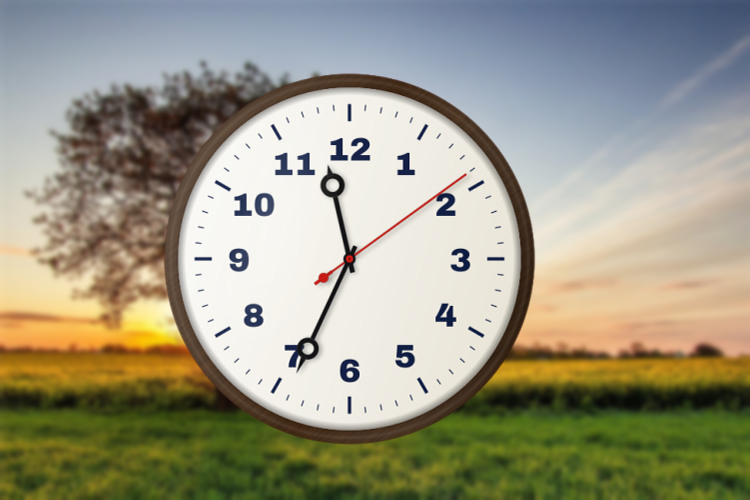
11:34:09
